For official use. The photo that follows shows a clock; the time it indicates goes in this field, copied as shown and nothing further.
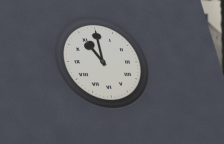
11:00
